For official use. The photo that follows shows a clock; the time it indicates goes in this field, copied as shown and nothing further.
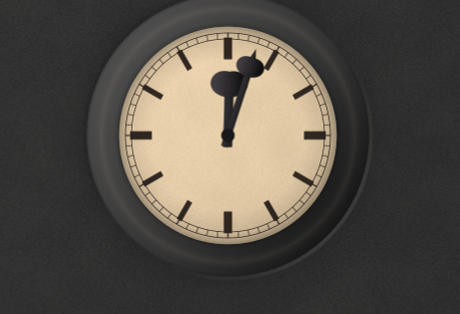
12:03
